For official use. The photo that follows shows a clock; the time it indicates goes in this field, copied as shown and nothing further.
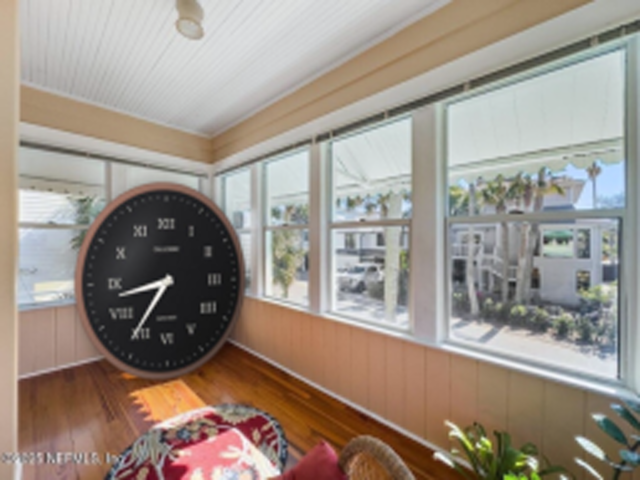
8:36
